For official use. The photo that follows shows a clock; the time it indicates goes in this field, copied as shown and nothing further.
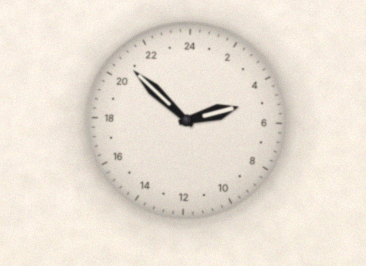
4:52
